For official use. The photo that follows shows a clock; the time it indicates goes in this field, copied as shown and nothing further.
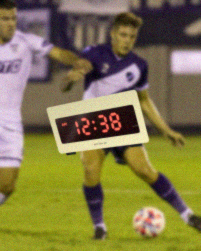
12:38
